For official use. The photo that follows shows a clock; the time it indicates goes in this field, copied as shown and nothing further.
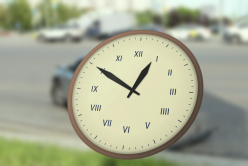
12:50
